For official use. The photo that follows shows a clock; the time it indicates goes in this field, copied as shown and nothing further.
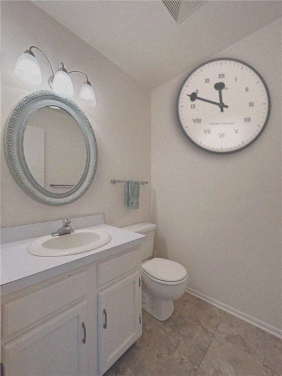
11:48
